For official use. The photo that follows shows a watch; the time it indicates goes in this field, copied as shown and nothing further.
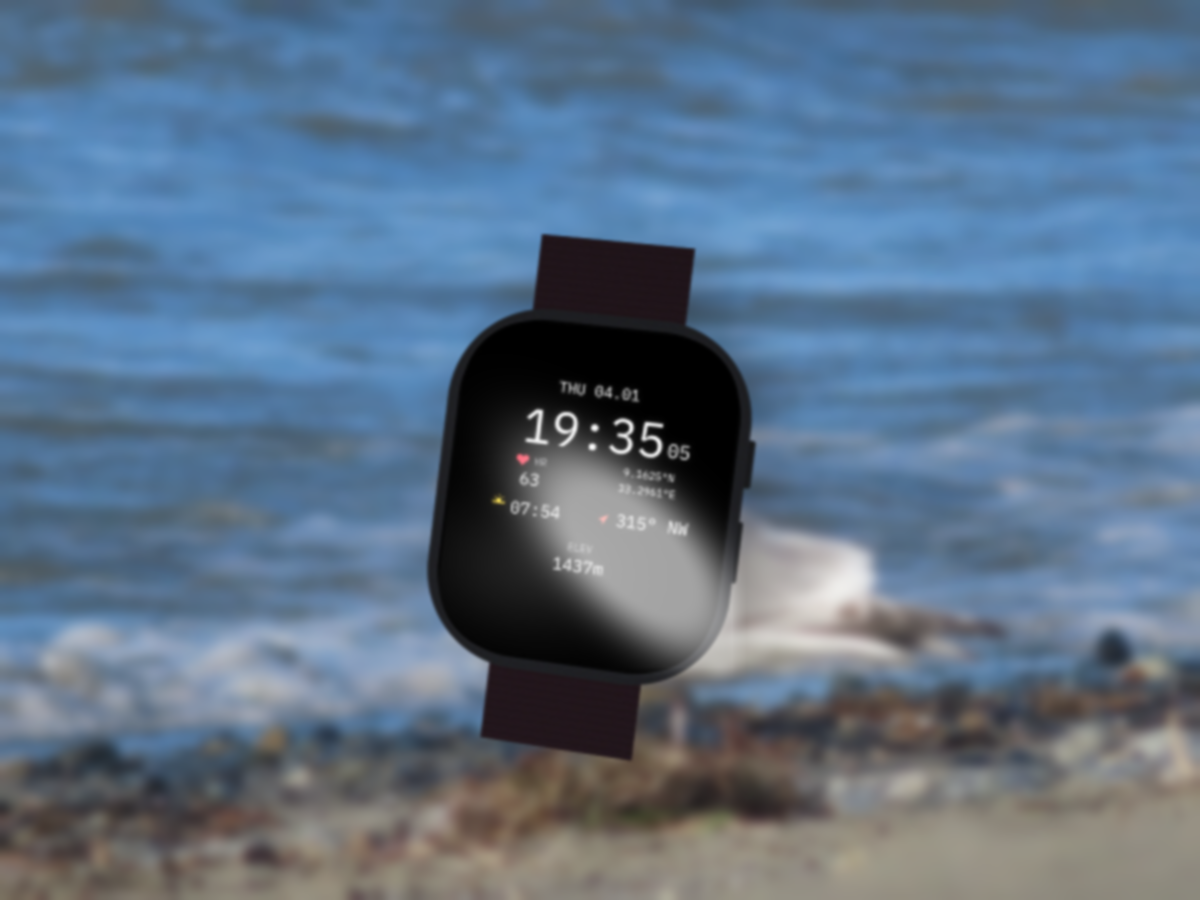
19:35:05
